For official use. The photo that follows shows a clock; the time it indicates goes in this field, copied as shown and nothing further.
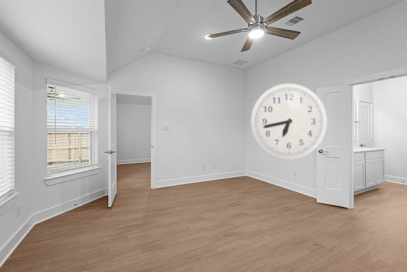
6:43
